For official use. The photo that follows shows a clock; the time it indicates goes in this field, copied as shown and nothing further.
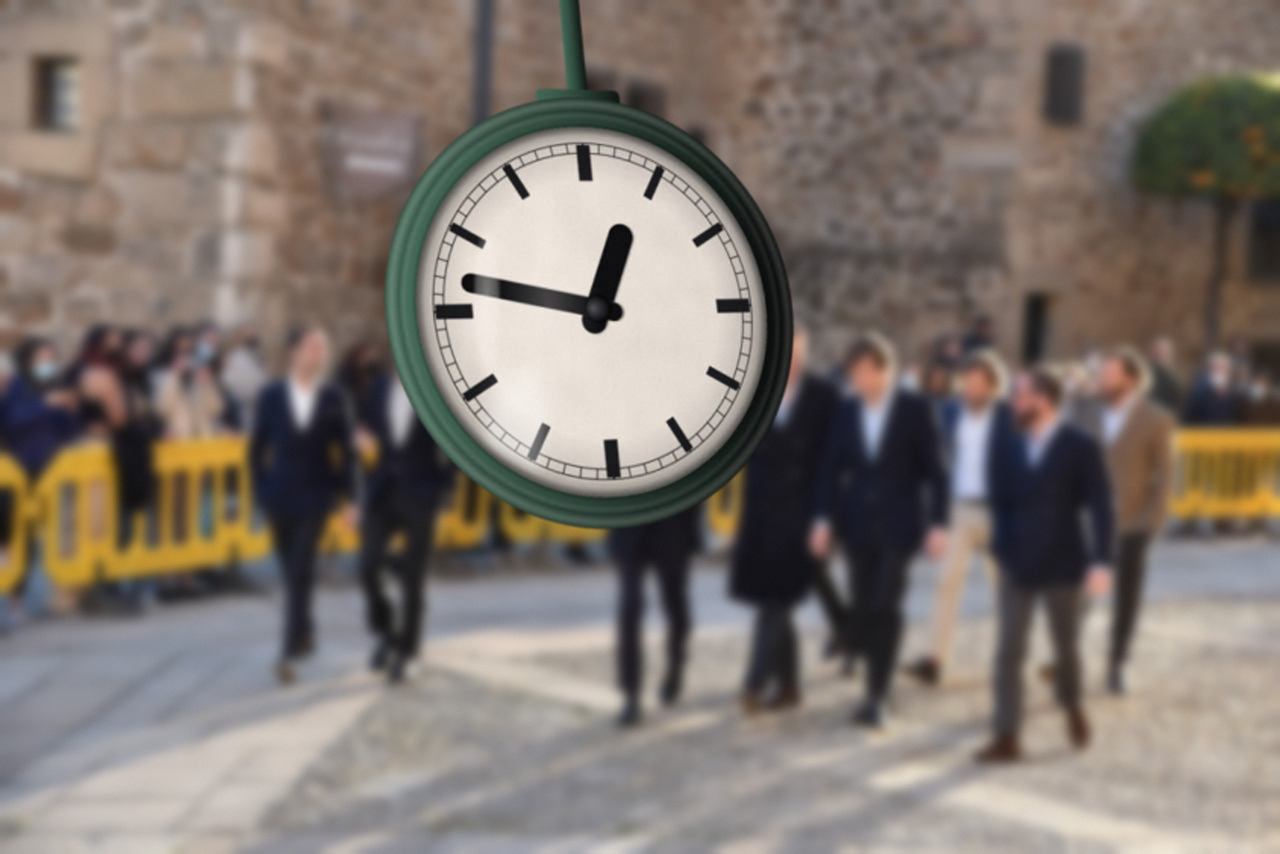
12:47
